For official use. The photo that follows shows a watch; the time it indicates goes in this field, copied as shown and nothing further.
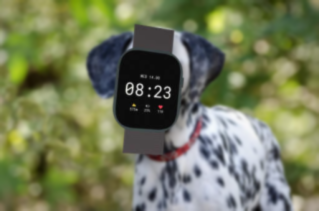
8:23
